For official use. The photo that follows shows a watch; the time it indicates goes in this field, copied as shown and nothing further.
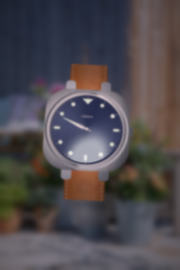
9:49
